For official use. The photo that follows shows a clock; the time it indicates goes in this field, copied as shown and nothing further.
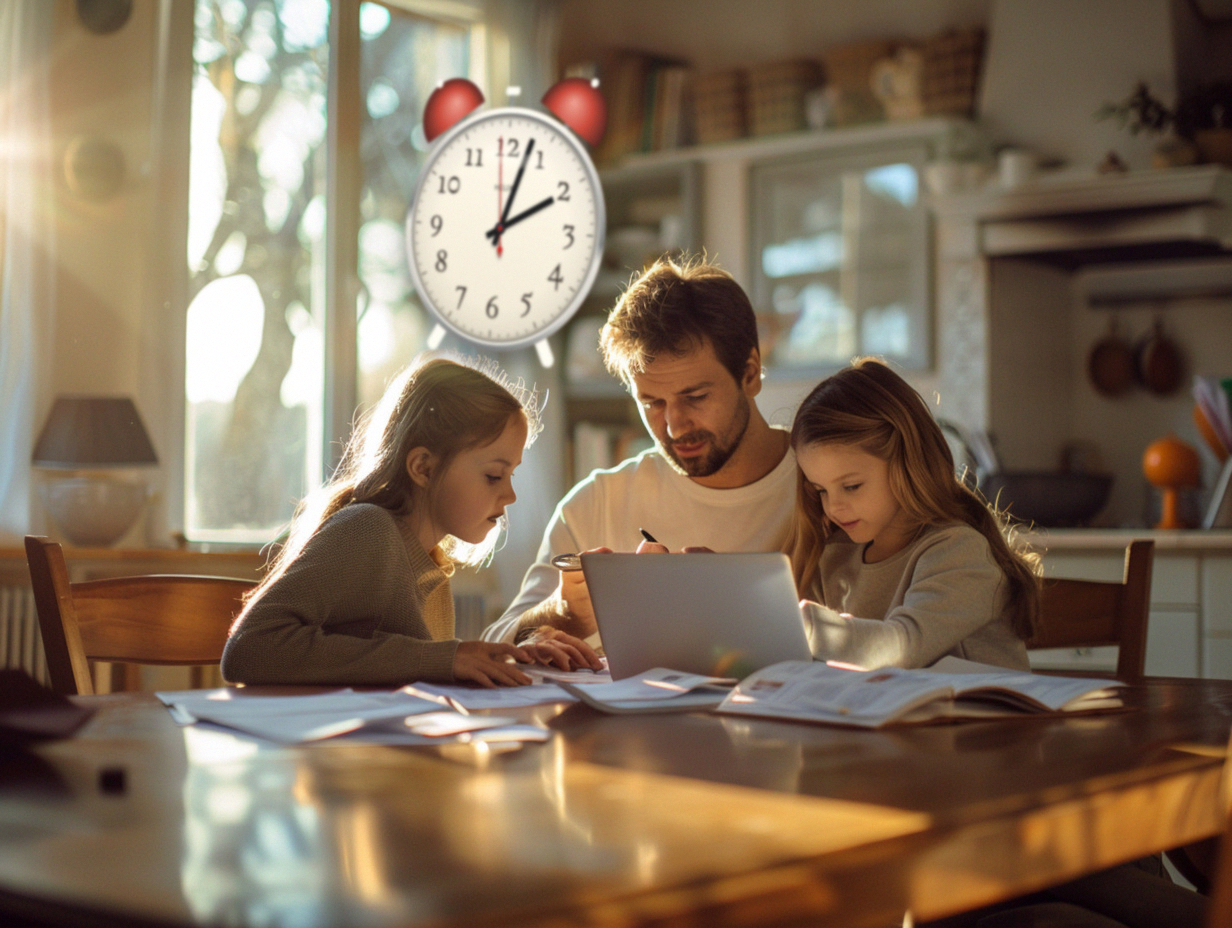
2:02:59
